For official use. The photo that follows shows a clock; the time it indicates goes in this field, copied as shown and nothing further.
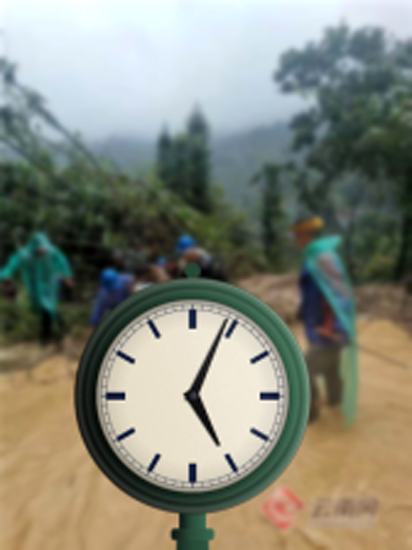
5:04
